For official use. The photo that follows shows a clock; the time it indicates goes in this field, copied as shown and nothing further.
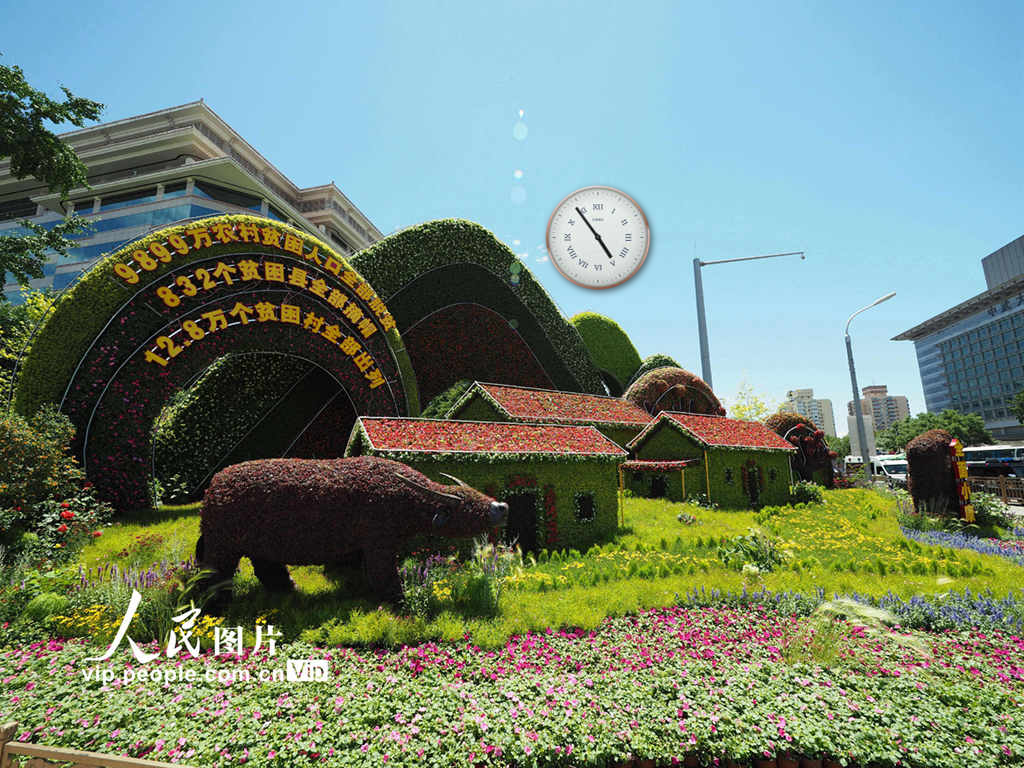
4:54
